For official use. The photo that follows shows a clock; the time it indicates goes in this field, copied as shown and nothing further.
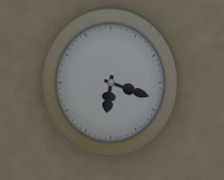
6:18
